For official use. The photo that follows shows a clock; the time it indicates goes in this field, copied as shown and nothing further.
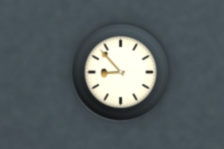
8:53
